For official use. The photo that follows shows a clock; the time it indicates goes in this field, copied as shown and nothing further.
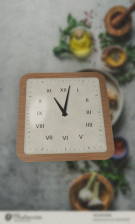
11:02
